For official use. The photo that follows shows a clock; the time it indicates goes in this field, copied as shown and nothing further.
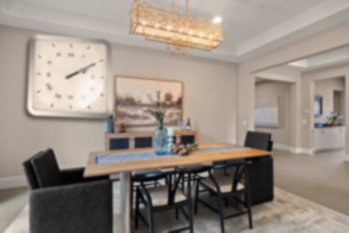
2:10
